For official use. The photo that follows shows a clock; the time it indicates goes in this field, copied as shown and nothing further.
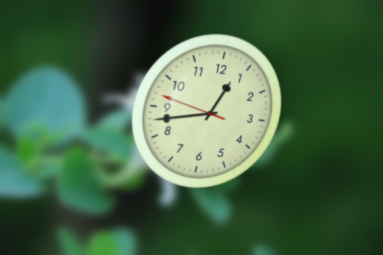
12:42:47
